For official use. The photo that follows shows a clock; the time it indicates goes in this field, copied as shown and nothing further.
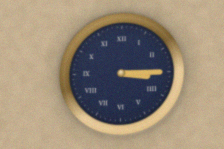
3:15
